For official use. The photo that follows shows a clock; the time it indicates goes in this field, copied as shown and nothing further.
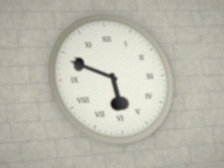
5:49
